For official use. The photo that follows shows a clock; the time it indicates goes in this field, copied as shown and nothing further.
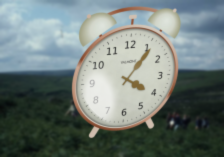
4:06
